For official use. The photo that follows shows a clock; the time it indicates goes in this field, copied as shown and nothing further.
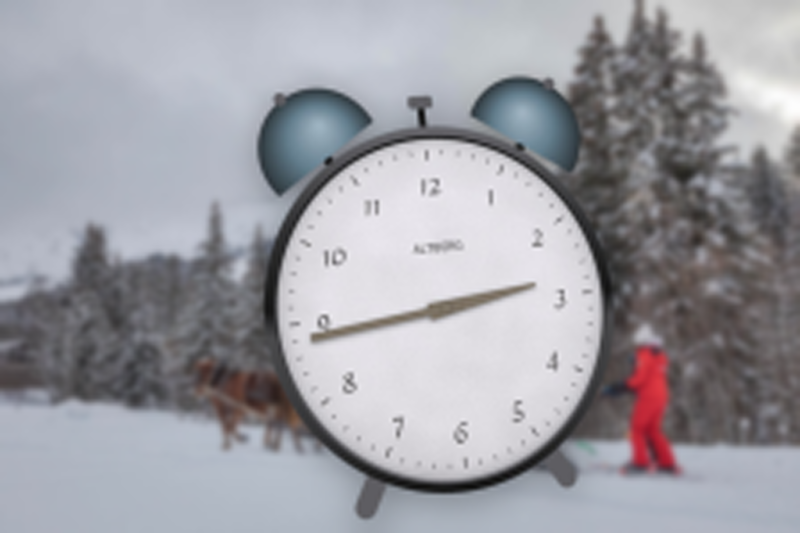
2:44
